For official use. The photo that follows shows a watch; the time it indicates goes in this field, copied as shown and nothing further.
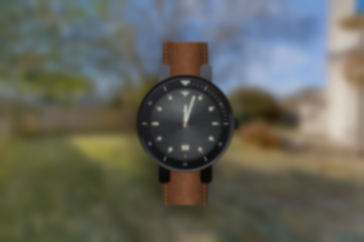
12:03
